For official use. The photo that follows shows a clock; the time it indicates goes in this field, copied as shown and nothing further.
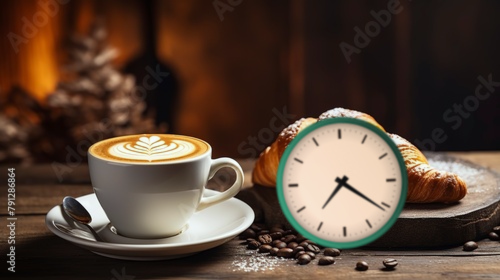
7:21
